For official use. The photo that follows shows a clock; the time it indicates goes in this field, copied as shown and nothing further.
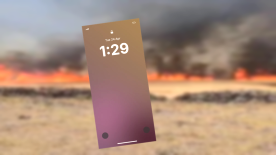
1:29
